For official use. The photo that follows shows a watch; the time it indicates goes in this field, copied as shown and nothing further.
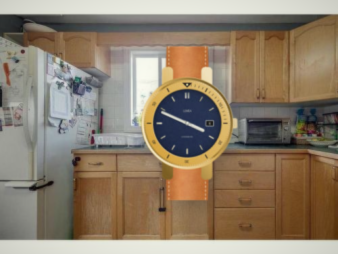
3:49
